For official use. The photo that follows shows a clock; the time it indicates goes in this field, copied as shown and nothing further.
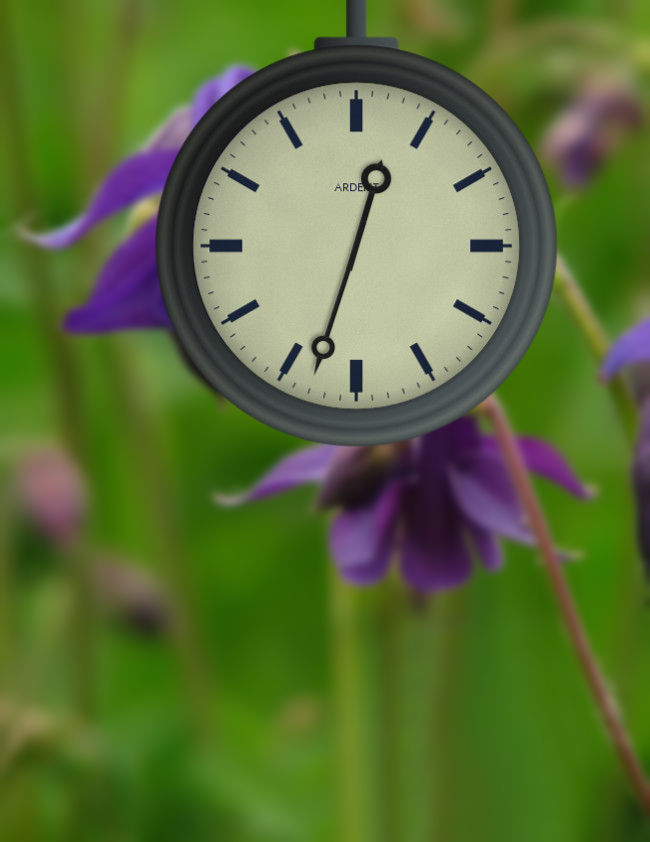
12:33
